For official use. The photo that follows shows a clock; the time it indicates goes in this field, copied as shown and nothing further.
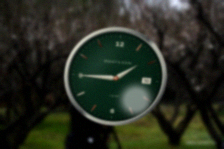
1:45
